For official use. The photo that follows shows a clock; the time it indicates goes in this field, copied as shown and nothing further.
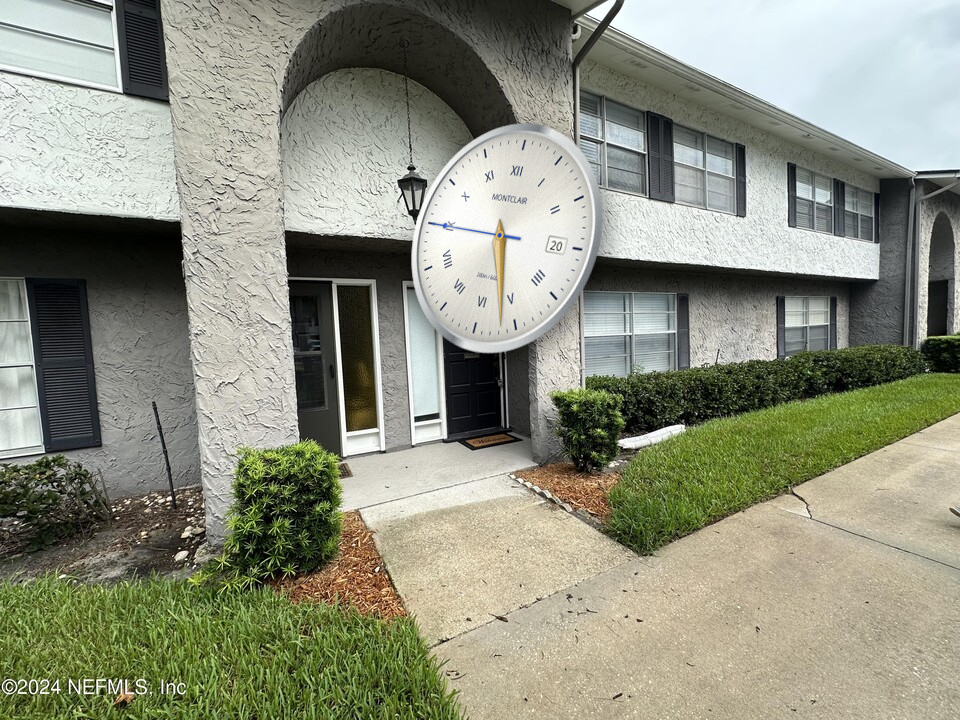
5:26:45
